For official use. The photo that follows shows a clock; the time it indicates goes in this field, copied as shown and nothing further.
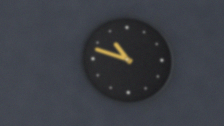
10:48
